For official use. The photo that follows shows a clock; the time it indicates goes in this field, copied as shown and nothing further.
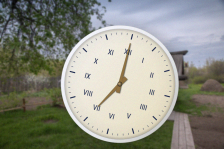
7:00
